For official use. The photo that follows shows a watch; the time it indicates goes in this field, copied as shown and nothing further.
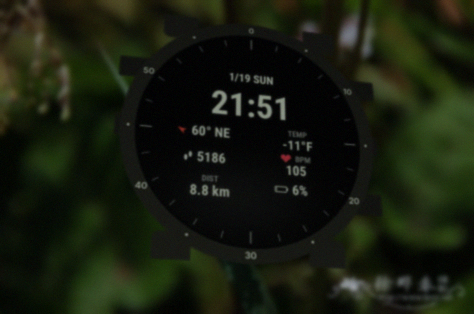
21:51
